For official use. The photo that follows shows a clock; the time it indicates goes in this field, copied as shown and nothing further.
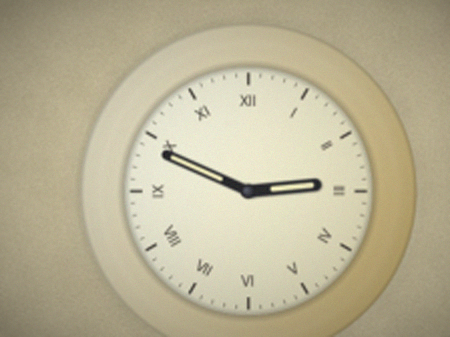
2:49
